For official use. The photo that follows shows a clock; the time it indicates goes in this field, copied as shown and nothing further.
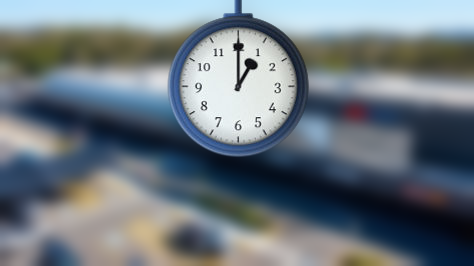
1:00
